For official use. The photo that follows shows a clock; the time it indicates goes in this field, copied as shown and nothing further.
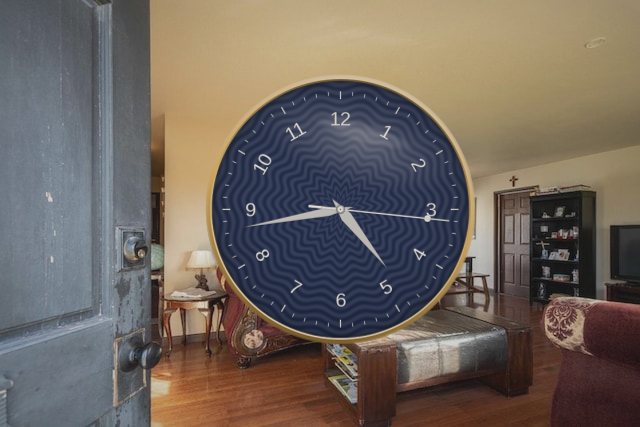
4:43:16
